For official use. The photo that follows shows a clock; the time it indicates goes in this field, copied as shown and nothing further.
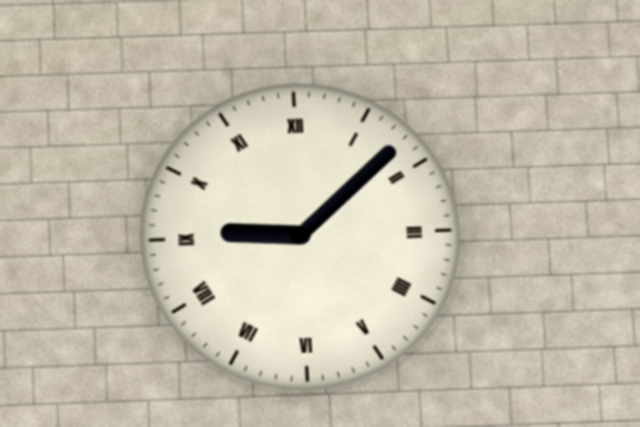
9:08
